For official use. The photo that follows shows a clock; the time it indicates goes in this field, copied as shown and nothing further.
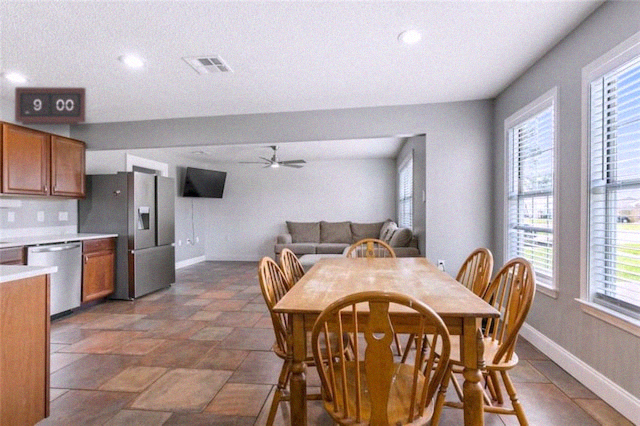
9:00
